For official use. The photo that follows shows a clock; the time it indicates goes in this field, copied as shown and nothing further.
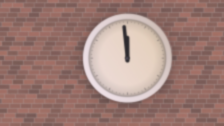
11:59
